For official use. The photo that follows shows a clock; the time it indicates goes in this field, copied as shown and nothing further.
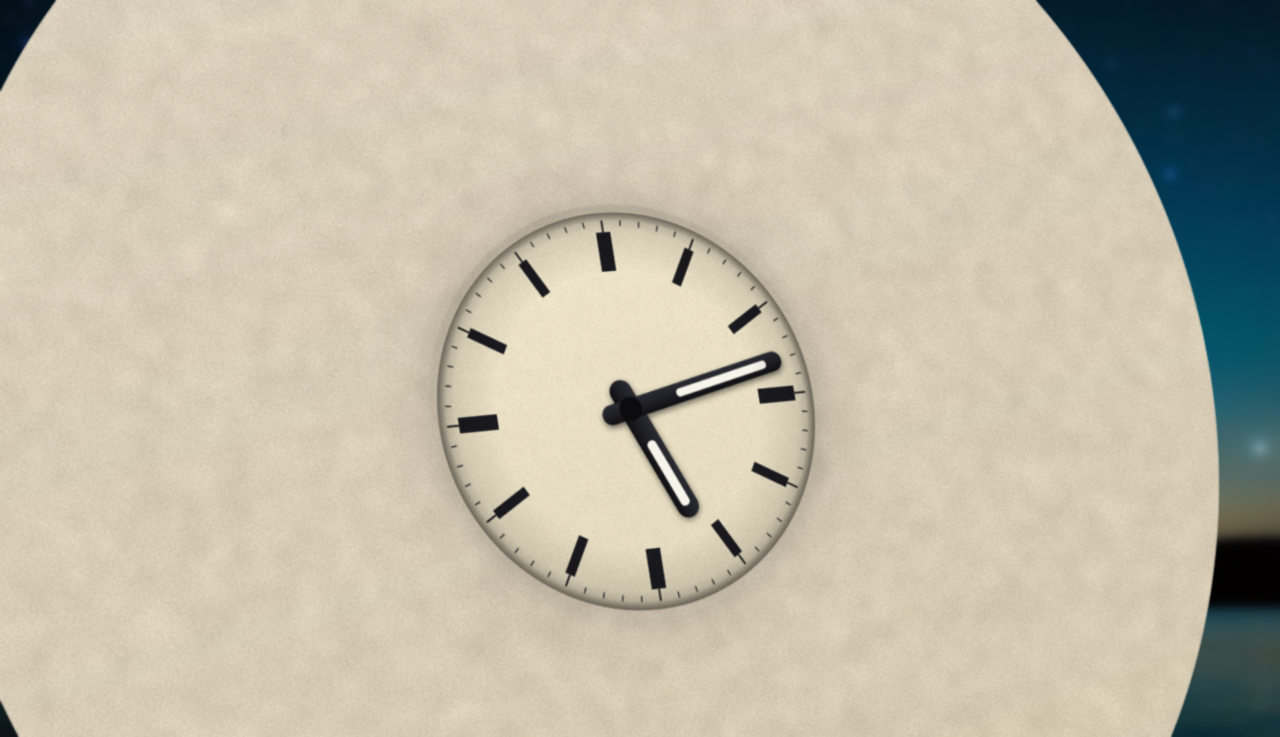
5:13
